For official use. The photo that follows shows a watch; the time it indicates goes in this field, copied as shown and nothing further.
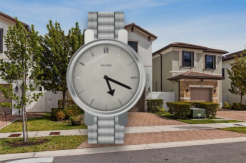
5:19
